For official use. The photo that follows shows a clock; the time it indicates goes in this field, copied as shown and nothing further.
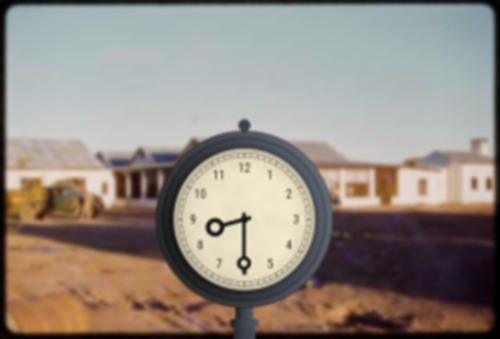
8:30
